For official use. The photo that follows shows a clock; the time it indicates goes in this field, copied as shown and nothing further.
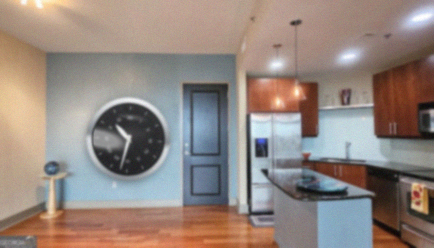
10:32
